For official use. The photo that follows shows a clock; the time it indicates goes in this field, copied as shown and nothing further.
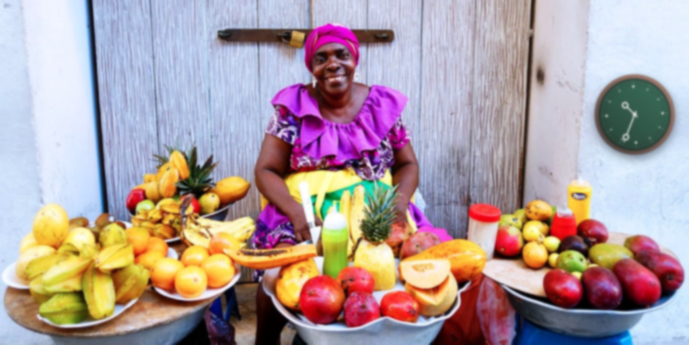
10:34
